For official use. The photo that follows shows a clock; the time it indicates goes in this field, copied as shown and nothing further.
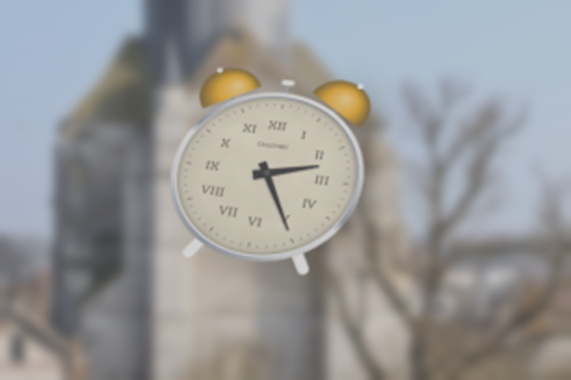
2:25
